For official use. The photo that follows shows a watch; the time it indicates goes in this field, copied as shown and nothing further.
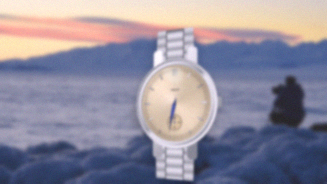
6:32
